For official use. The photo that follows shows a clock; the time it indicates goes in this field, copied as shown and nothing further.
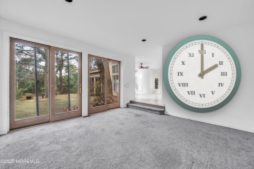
2:00
